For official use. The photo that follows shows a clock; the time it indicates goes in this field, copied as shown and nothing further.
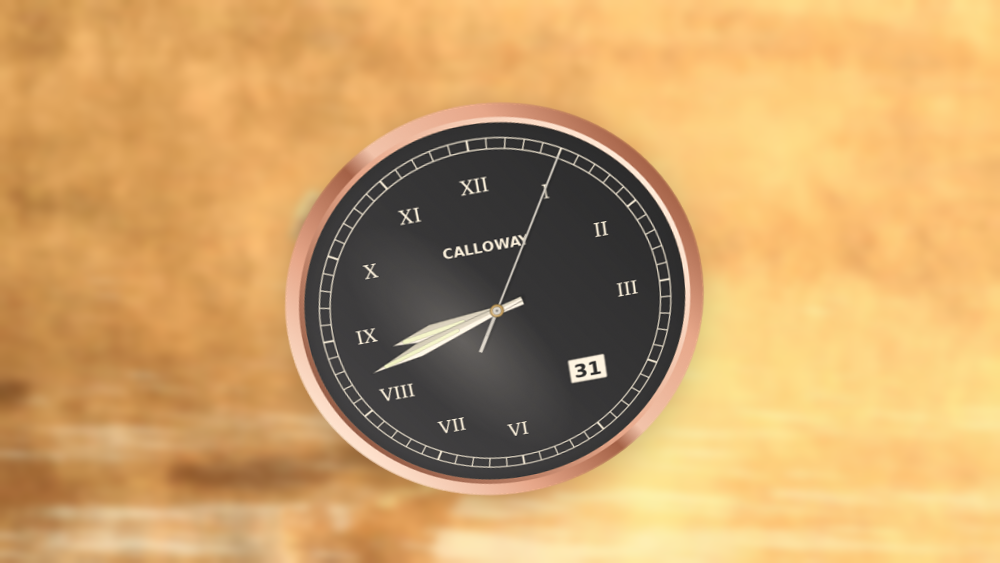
8:42:05
